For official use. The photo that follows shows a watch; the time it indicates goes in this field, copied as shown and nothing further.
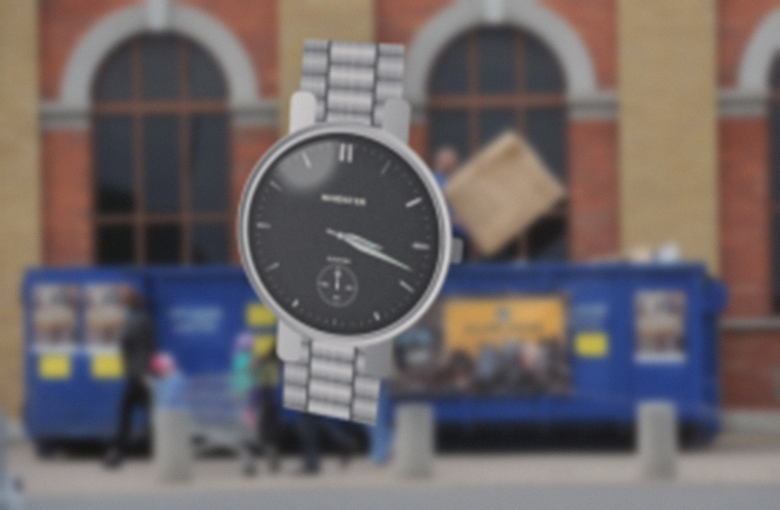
3:18
